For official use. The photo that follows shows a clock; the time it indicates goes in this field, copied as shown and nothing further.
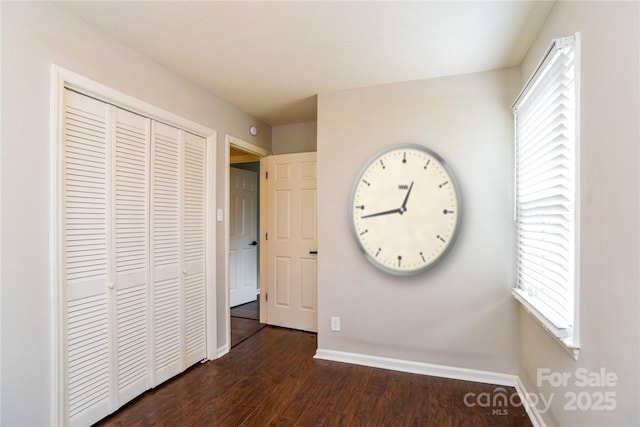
12:43
